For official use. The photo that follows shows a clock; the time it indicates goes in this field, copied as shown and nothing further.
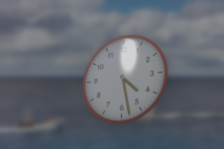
4:28
